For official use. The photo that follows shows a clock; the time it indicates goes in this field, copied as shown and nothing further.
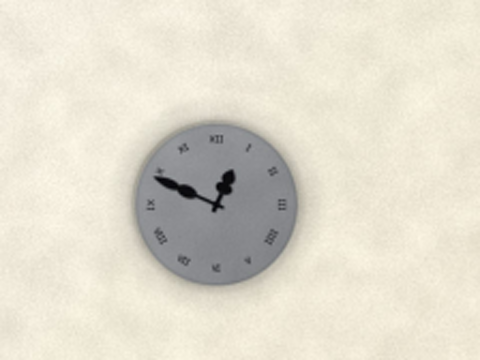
12:49
